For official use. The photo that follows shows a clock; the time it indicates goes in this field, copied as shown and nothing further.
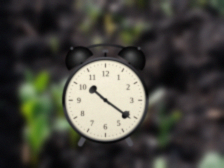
10:21
